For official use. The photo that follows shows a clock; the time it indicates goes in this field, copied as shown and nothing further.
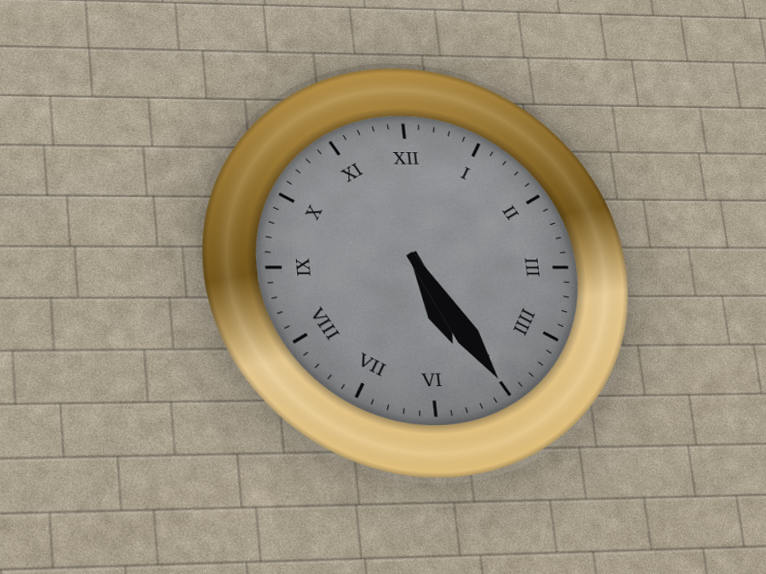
5:25
